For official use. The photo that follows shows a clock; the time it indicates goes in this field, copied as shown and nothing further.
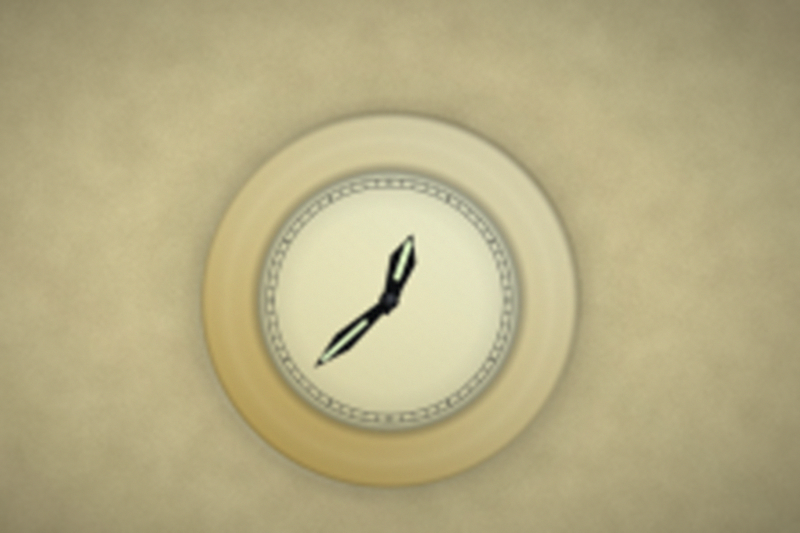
12:38
